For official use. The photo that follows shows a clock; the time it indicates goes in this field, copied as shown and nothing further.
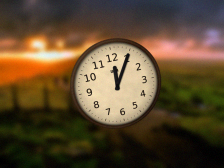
12:05
